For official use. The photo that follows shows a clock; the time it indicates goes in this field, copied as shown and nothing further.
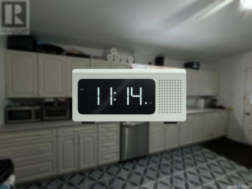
11:14
